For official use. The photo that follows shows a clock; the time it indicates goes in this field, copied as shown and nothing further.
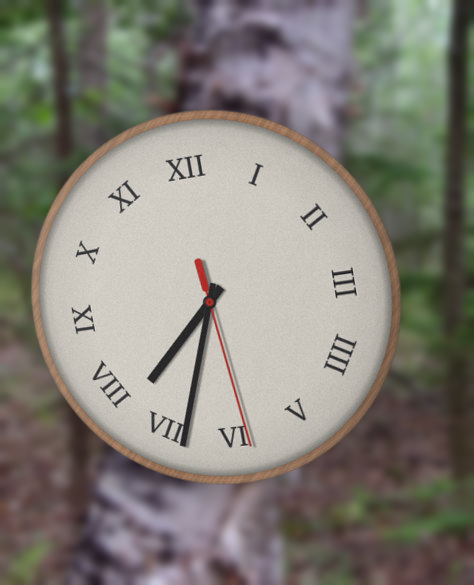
7:33:29
